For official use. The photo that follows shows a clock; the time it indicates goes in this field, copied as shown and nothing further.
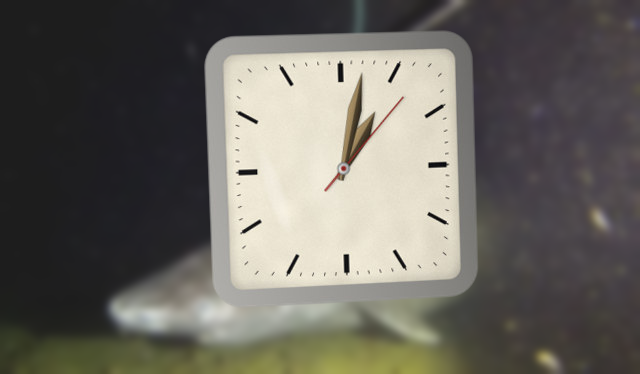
1:02:07
